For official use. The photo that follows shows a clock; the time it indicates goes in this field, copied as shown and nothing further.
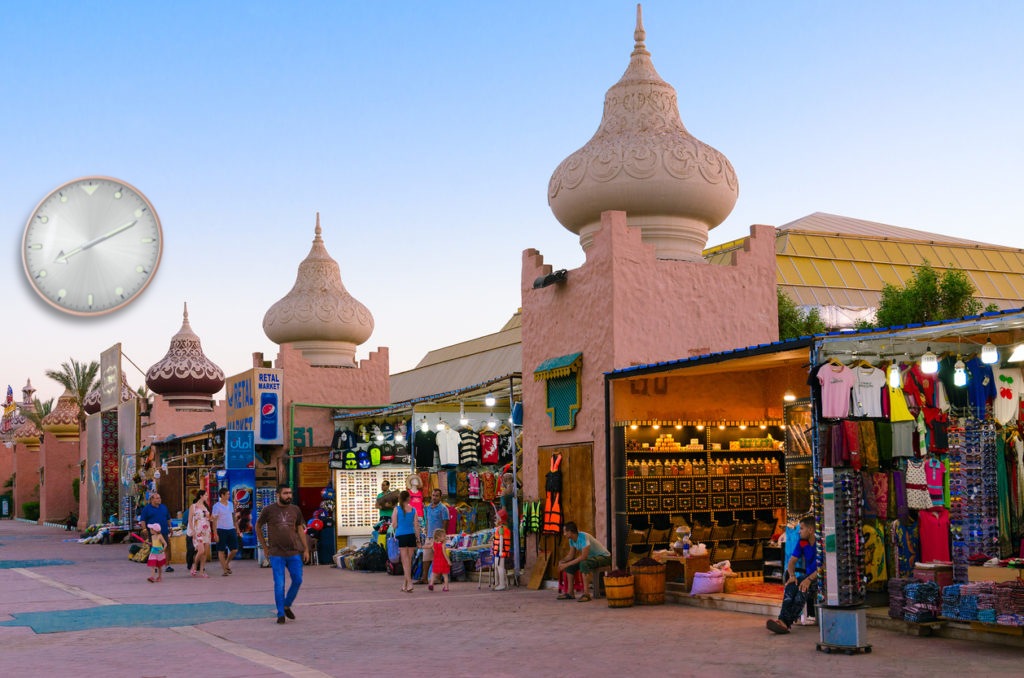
8:11
